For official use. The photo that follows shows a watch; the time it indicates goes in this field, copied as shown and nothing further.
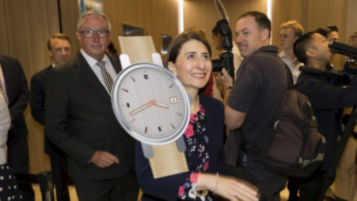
3:42
